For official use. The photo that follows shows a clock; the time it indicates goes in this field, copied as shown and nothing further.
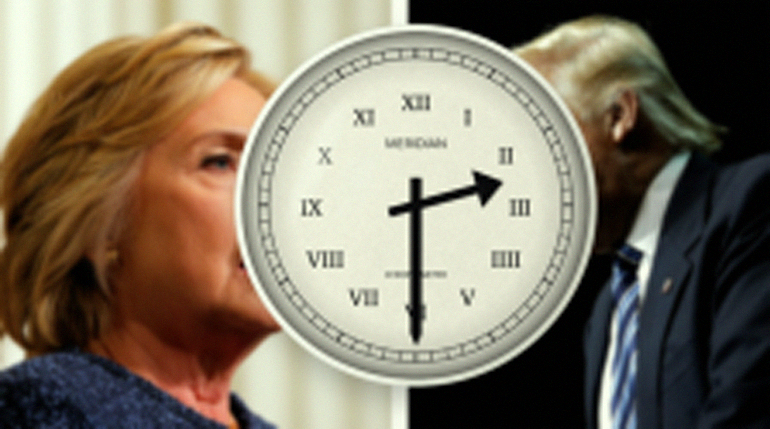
2:30
